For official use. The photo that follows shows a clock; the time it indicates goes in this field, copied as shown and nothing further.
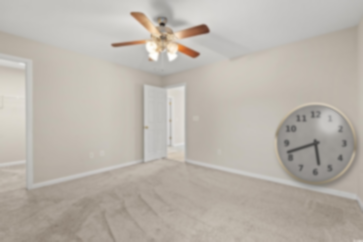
5:42
